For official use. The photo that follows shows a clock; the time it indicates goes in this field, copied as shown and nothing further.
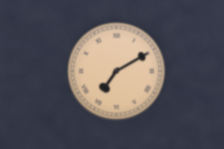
7:10
